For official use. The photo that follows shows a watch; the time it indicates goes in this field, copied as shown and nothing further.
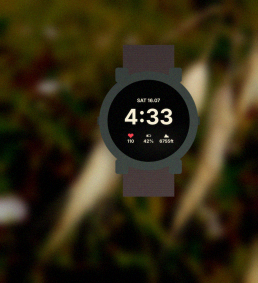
4:33
